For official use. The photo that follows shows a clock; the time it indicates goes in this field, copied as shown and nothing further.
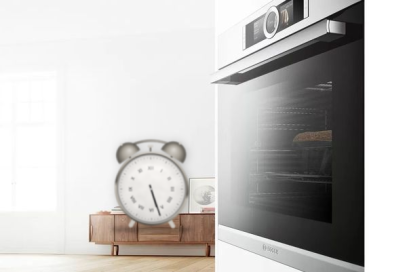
5:27
